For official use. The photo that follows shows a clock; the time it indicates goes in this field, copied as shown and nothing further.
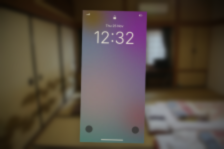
12:32
